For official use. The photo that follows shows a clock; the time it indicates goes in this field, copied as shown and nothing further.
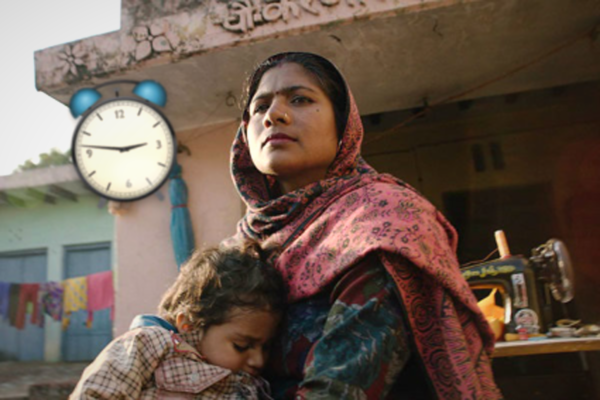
2:47
